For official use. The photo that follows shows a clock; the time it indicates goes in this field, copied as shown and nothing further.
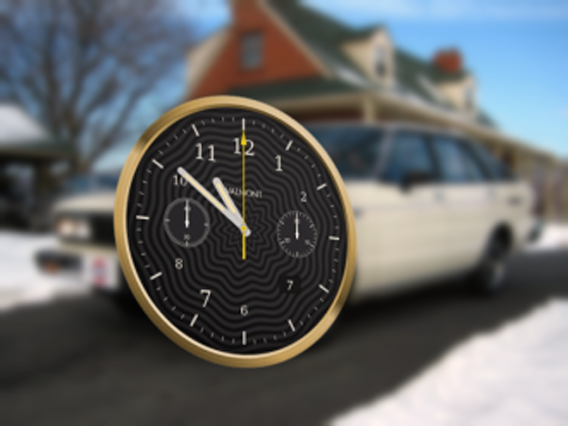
10:51
